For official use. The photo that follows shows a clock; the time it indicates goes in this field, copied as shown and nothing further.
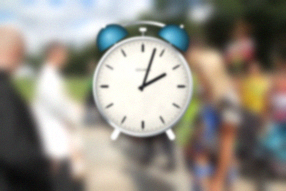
2:03
